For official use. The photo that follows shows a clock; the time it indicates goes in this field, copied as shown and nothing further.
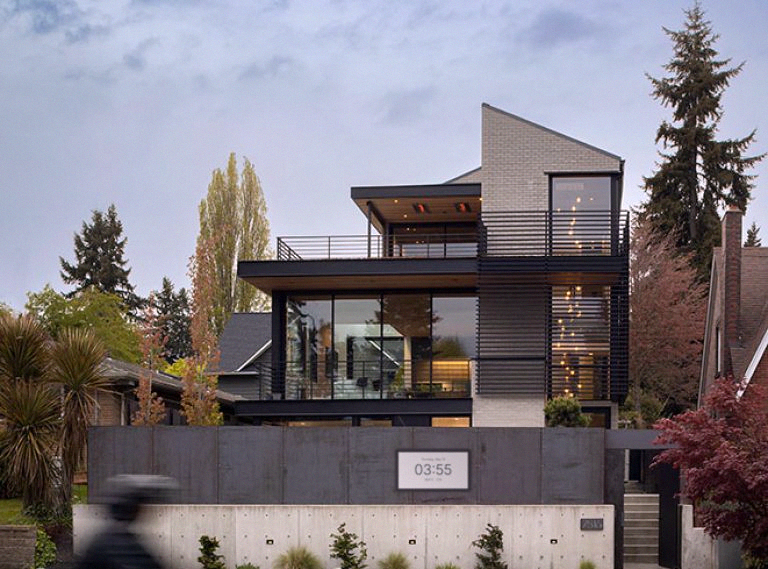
3:55
